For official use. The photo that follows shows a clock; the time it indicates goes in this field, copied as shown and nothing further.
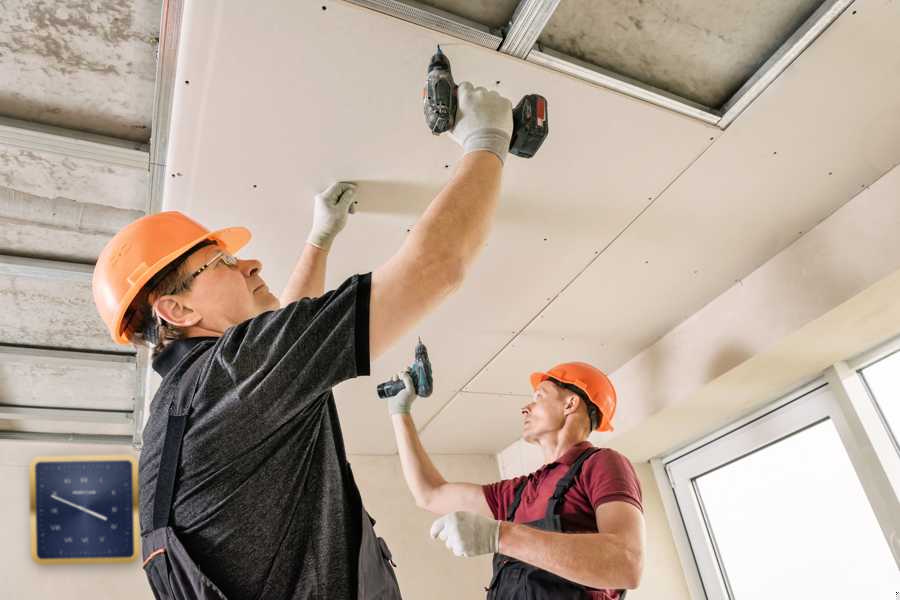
3:49
